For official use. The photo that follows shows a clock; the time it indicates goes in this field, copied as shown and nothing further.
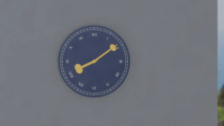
8:09
